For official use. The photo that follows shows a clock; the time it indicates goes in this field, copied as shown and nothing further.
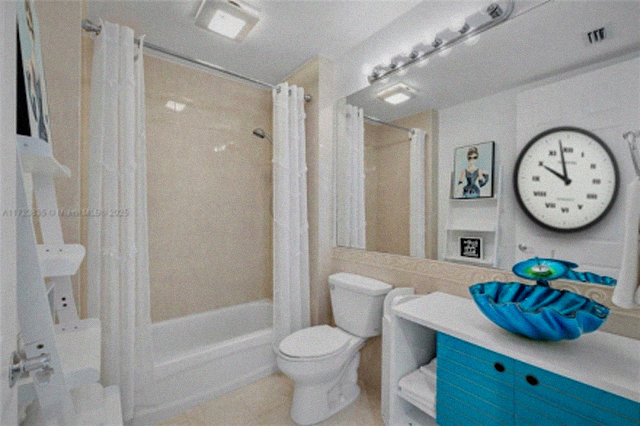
9:58
